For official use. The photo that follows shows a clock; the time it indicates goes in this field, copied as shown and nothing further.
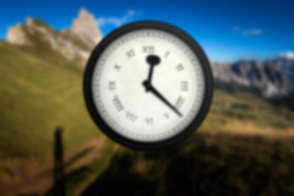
12:22
